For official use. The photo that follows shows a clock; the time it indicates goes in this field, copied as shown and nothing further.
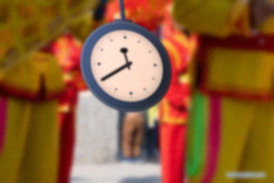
11:40
